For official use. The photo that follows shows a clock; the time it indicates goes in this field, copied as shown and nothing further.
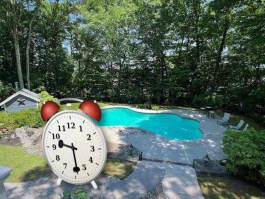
9:29
